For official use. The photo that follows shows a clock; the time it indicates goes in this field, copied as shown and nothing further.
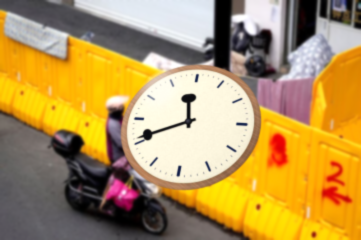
11:41
